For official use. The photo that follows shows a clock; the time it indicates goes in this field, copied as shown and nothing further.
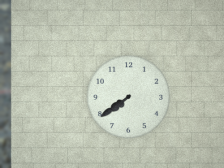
7:39
